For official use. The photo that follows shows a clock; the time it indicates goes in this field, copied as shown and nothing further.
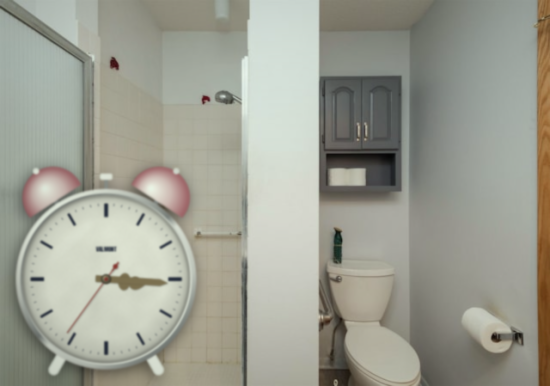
3:15:36
